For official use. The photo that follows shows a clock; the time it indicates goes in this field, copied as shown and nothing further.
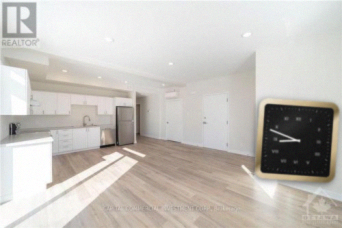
8:48
